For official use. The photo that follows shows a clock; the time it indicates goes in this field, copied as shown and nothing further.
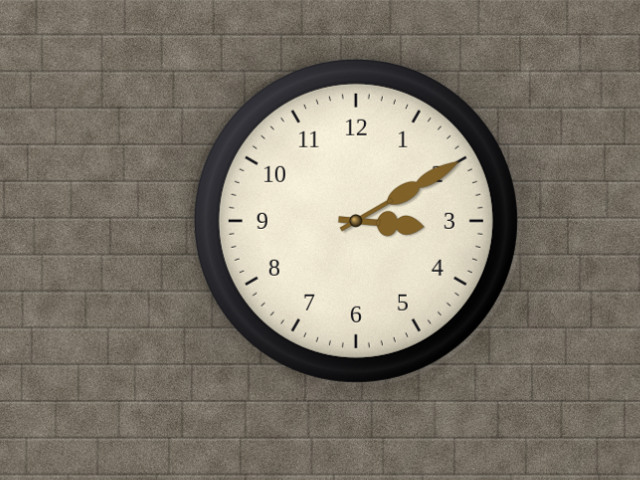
3:10
